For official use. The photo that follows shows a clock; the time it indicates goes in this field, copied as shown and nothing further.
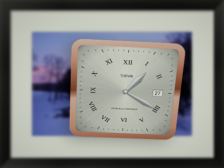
1:20
